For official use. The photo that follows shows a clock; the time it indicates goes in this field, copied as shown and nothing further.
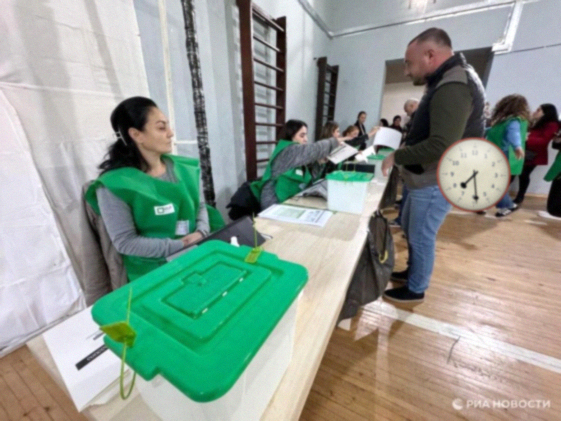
7:29
